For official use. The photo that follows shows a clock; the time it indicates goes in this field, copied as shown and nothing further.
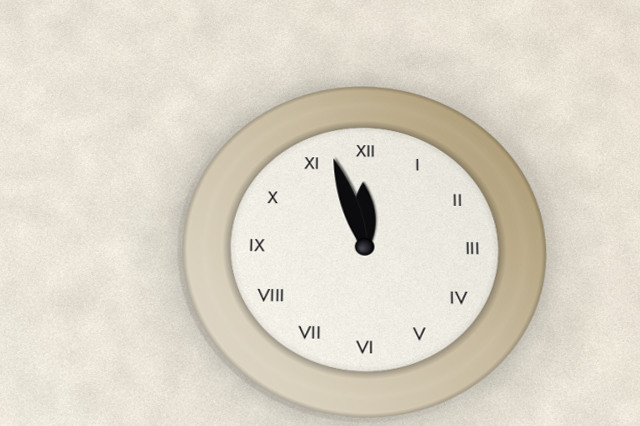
11:57
